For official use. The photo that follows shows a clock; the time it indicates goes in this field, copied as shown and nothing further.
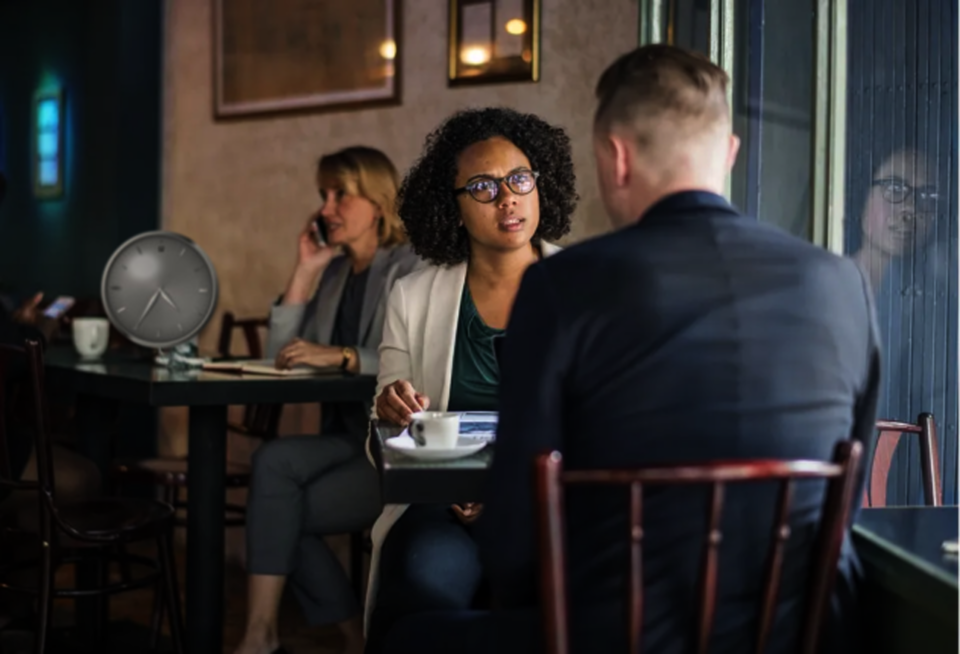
4:35
